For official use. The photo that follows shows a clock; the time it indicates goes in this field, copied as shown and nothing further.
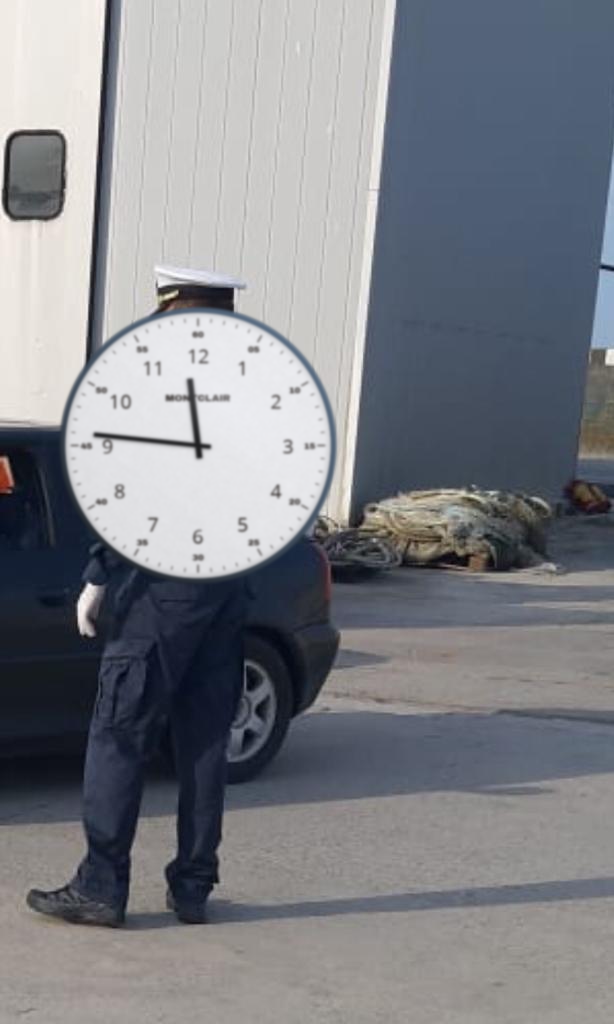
11:46
